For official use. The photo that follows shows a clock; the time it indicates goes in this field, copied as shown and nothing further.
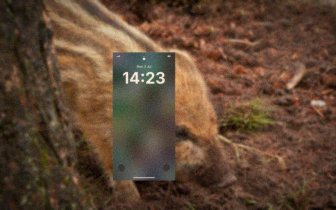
14:23
